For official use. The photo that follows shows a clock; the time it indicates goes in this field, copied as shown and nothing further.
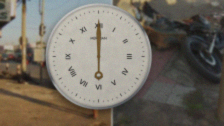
6:00
